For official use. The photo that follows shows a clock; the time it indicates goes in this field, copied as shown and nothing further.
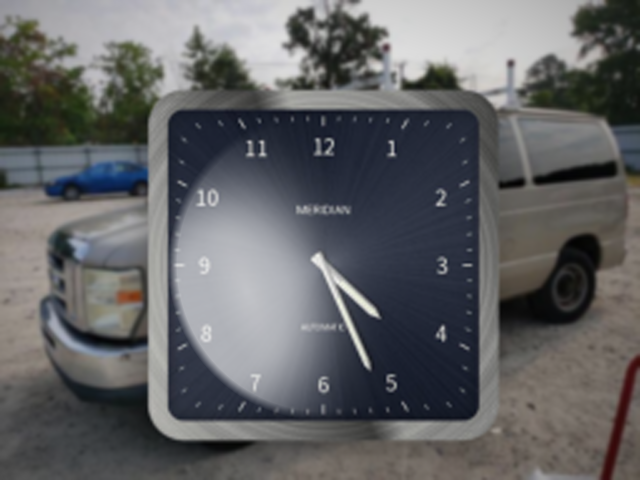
4:26
